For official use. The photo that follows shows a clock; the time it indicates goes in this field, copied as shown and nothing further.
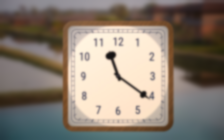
11:21
